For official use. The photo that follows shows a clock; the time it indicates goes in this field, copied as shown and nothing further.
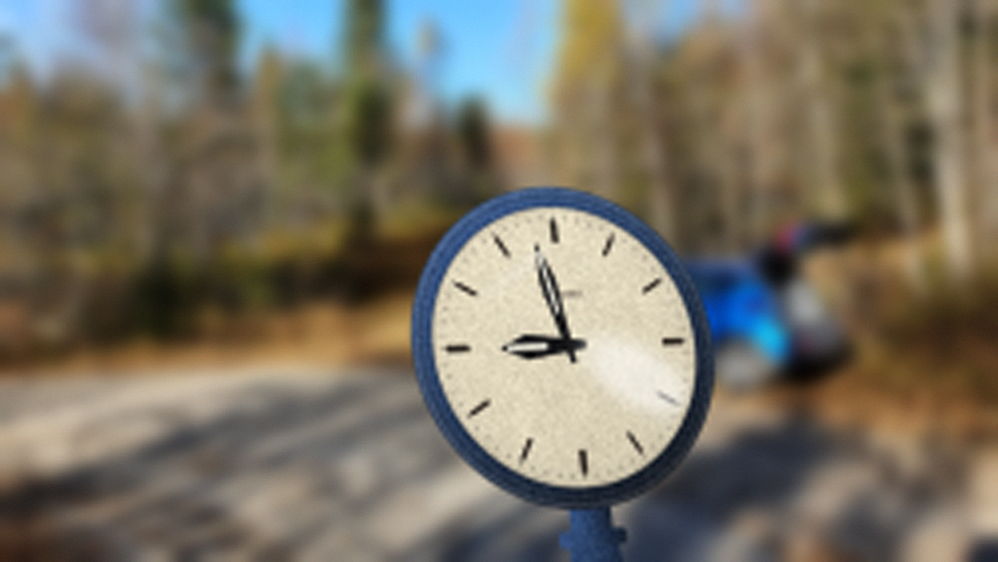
8:58
